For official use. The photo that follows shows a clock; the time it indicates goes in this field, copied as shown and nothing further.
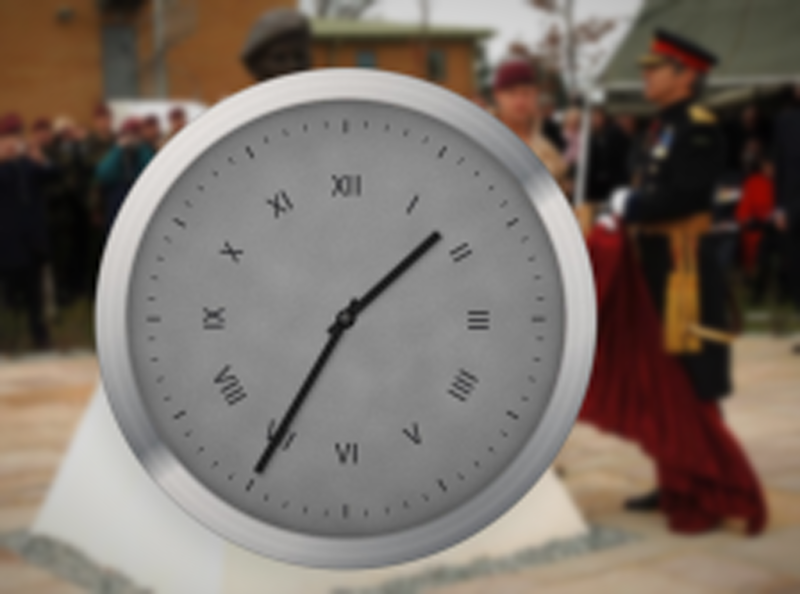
1:35
